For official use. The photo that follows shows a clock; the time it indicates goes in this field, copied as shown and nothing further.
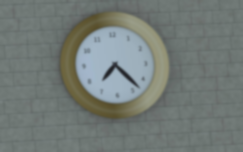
7:23
